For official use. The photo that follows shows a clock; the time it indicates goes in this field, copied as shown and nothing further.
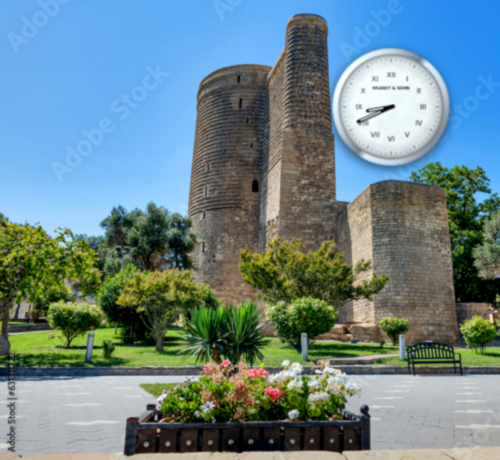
8:41
